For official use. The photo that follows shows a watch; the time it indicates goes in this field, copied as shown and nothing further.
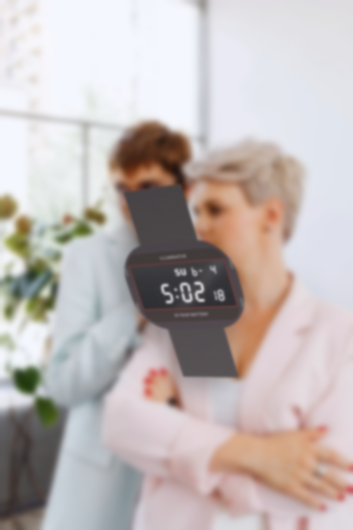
5:02
